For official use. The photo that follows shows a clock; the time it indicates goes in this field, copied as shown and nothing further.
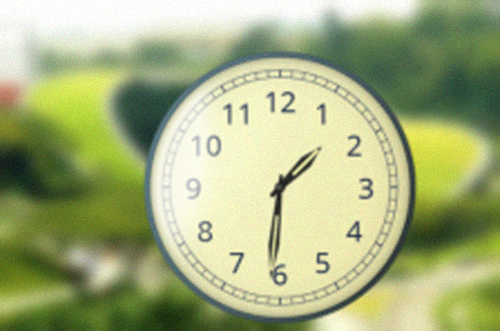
1:31
